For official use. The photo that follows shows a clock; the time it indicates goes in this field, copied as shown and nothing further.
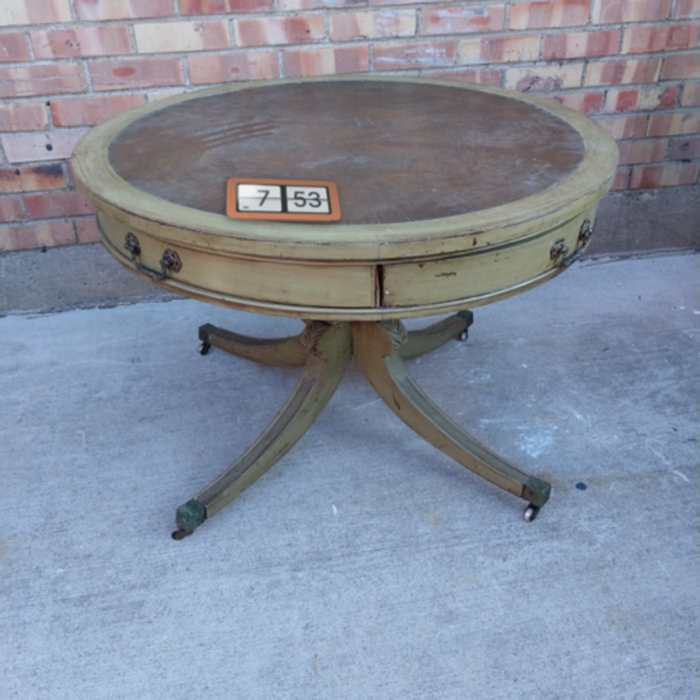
7:53
